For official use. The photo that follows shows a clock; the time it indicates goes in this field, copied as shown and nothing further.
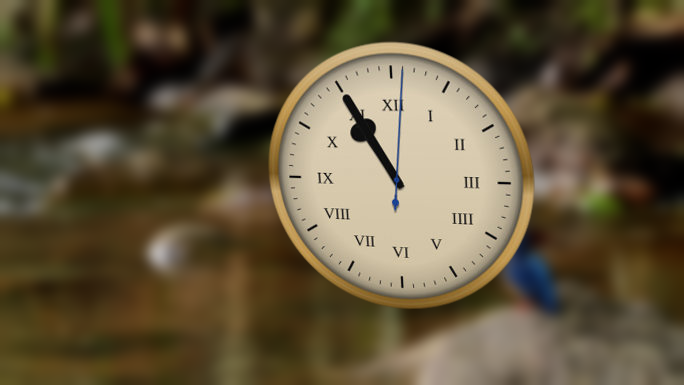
10:55:01
